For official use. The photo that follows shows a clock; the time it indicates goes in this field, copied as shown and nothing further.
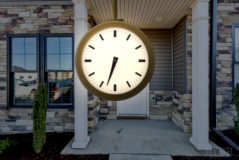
6:33
